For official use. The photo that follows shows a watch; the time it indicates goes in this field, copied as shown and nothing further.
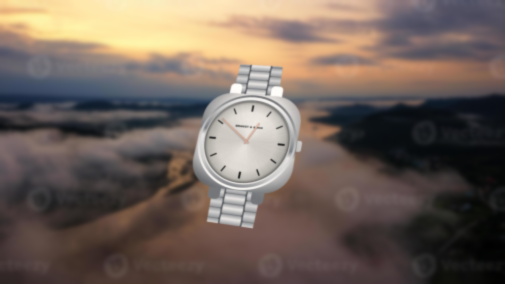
12:51
